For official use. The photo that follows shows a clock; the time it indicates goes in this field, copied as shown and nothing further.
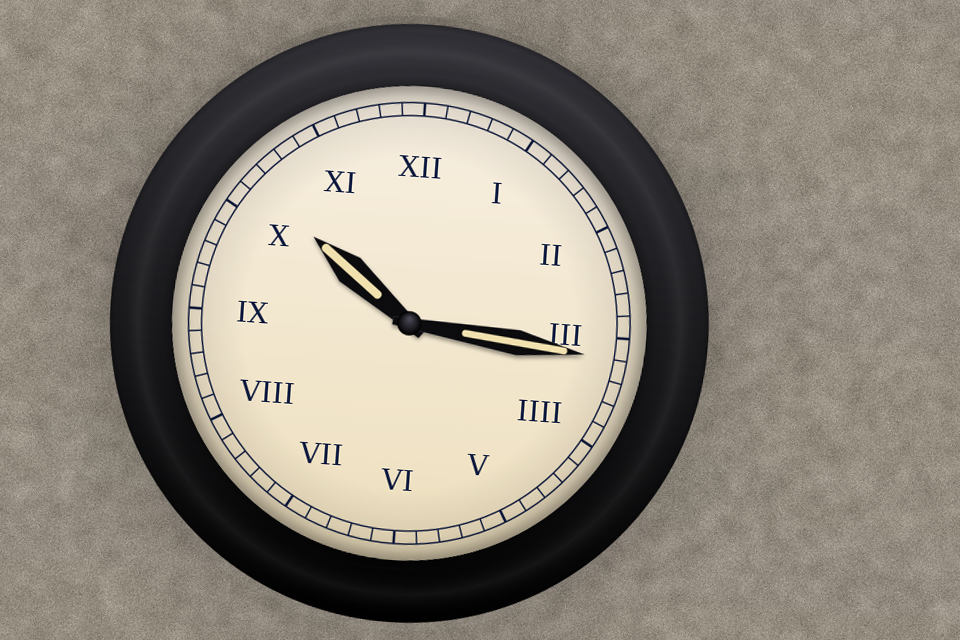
10:16
